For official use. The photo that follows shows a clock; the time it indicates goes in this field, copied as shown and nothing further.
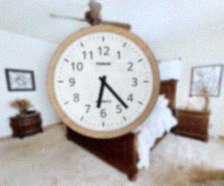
6:23
